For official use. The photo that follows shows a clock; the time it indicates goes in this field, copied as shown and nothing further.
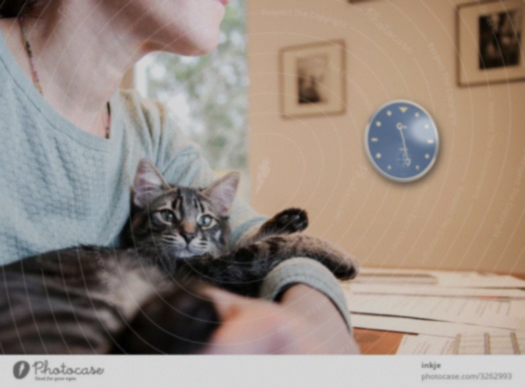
11:28
